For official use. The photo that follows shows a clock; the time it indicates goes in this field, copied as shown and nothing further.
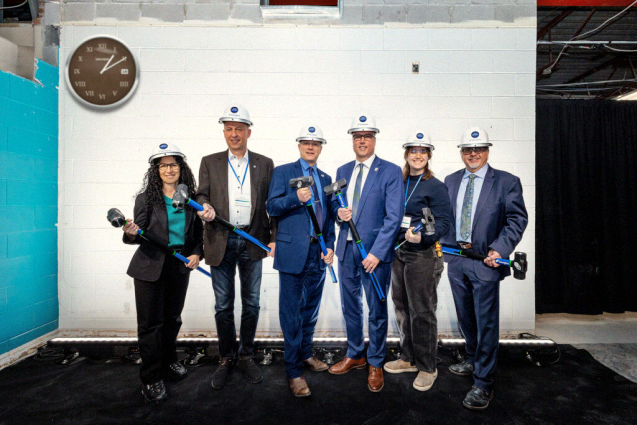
1:10
